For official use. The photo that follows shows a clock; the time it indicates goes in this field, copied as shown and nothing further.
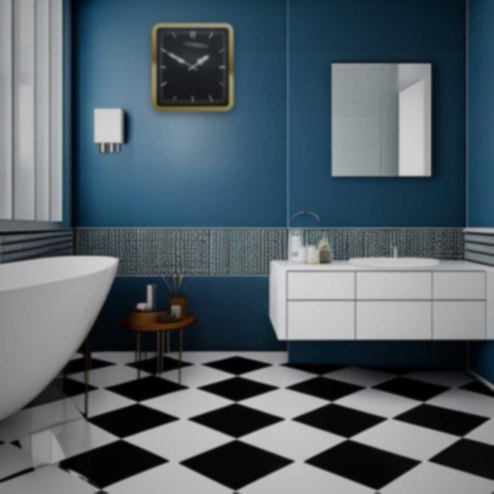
1:50
